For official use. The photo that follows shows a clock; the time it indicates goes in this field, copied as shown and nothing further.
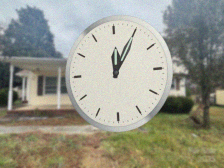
12:05
